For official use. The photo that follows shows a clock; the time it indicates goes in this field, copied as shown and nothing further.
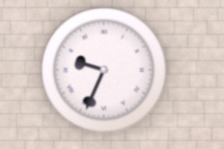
9:34
